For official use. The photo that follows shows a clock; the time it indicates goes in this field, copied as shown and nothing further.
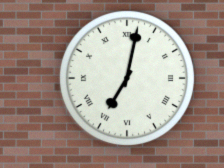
7:02
